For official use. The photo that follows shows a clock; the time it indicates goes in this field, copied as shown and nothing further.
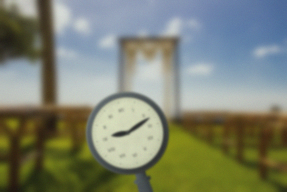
9:12
